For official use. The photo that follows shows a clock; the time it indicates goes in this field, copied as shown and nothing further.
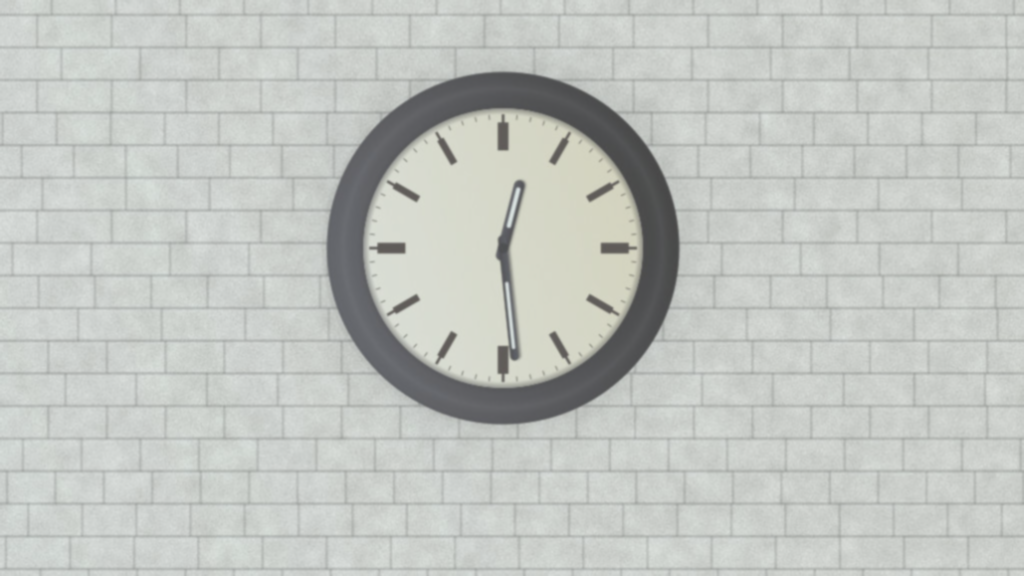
12:29
